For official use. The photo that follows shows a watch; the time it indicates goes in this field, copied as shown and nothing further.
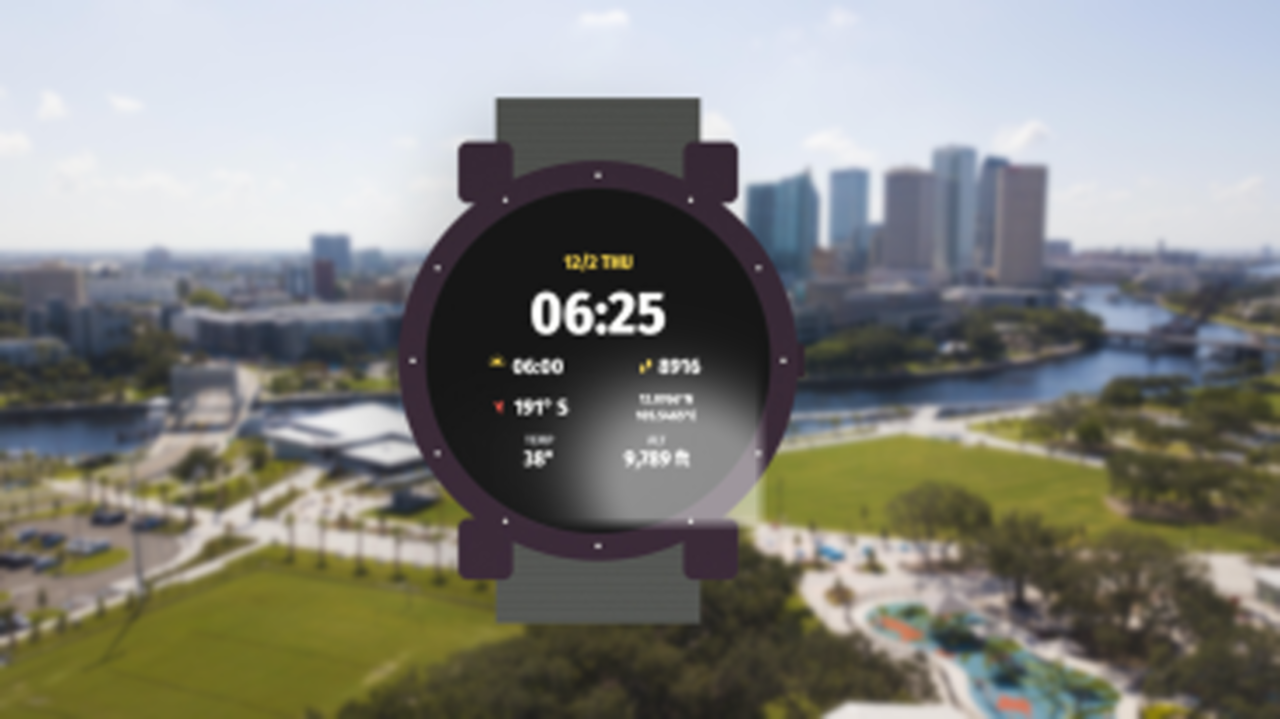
6:25
